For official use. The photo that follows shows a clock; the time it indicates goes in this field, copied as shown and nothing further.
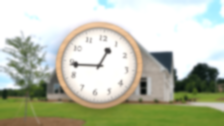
12:44
